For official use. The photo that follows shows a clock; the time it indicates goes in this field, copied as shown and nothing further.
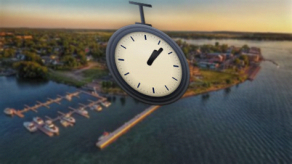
1:07
